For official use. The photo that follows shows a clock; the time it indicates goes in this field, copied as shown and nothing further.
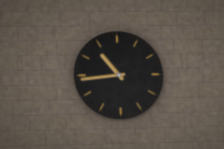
10:44
